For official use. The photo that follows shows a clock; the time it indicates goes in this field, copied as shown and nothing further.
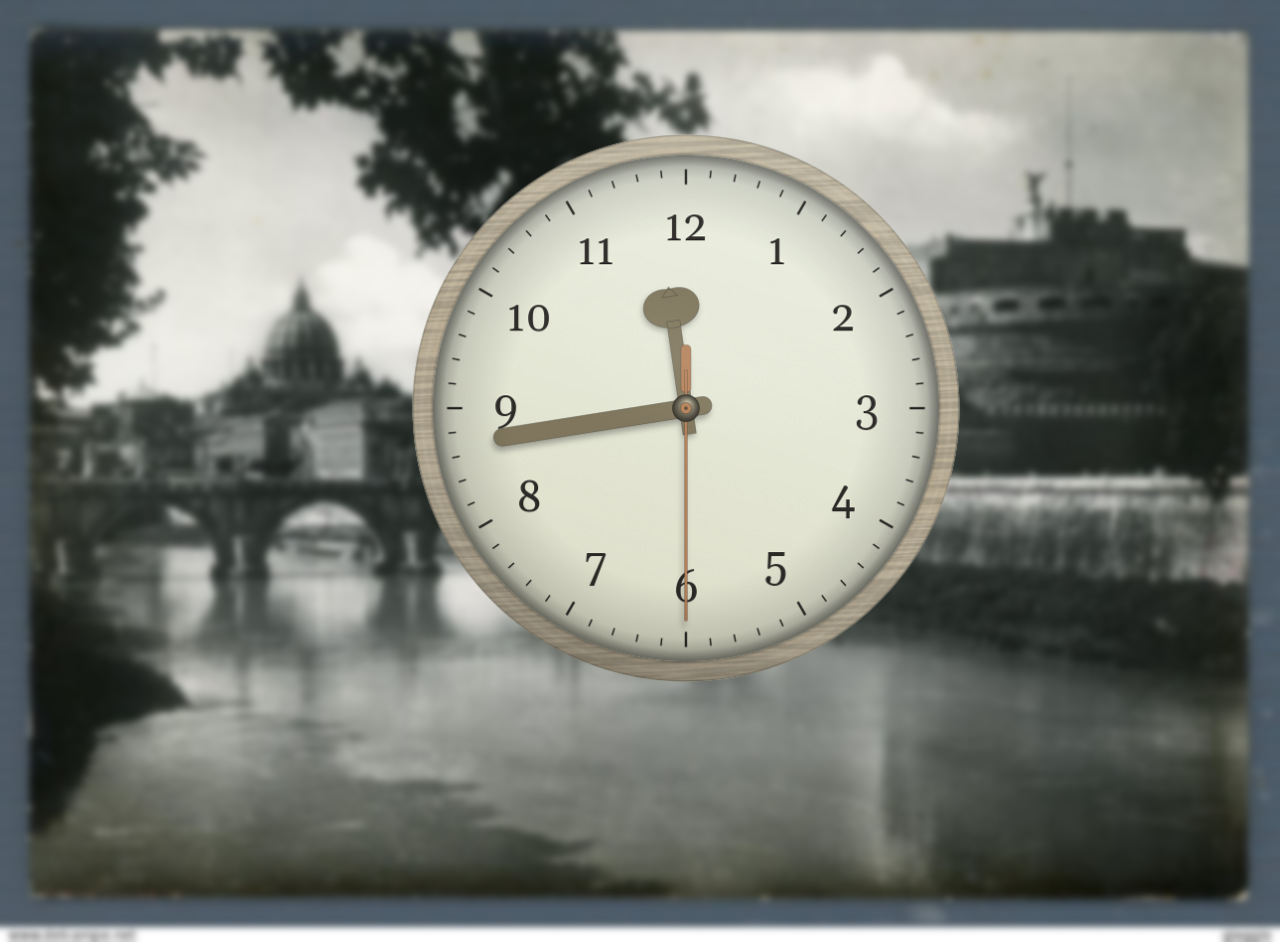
11:43:30
